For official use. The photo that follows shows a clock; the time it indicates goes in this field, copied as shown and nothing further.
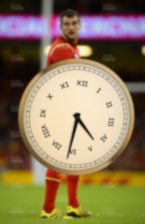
4:31
